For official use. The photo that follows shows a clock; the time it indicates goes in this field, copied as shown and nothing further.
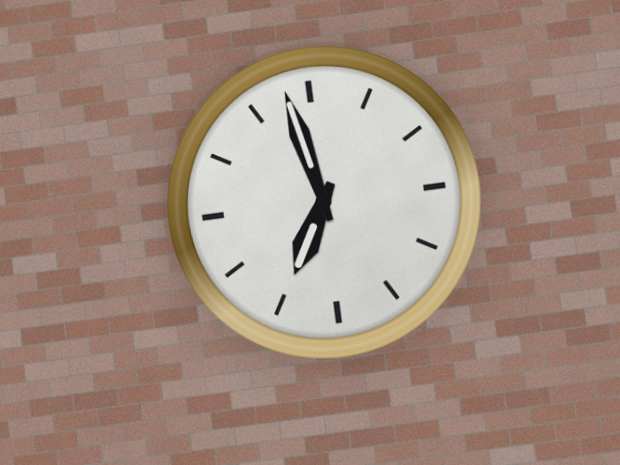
6:58
